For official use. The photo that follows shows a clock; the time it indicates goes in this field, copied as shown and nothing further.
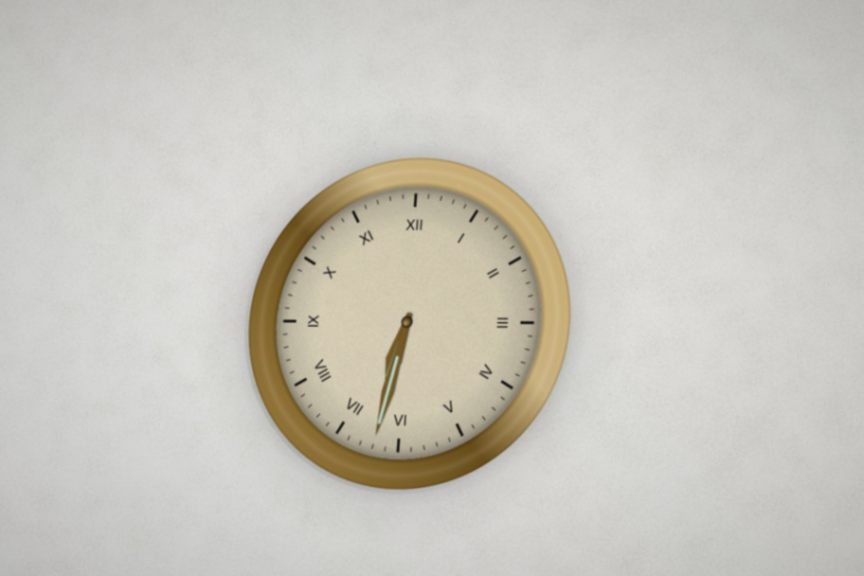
6:32
